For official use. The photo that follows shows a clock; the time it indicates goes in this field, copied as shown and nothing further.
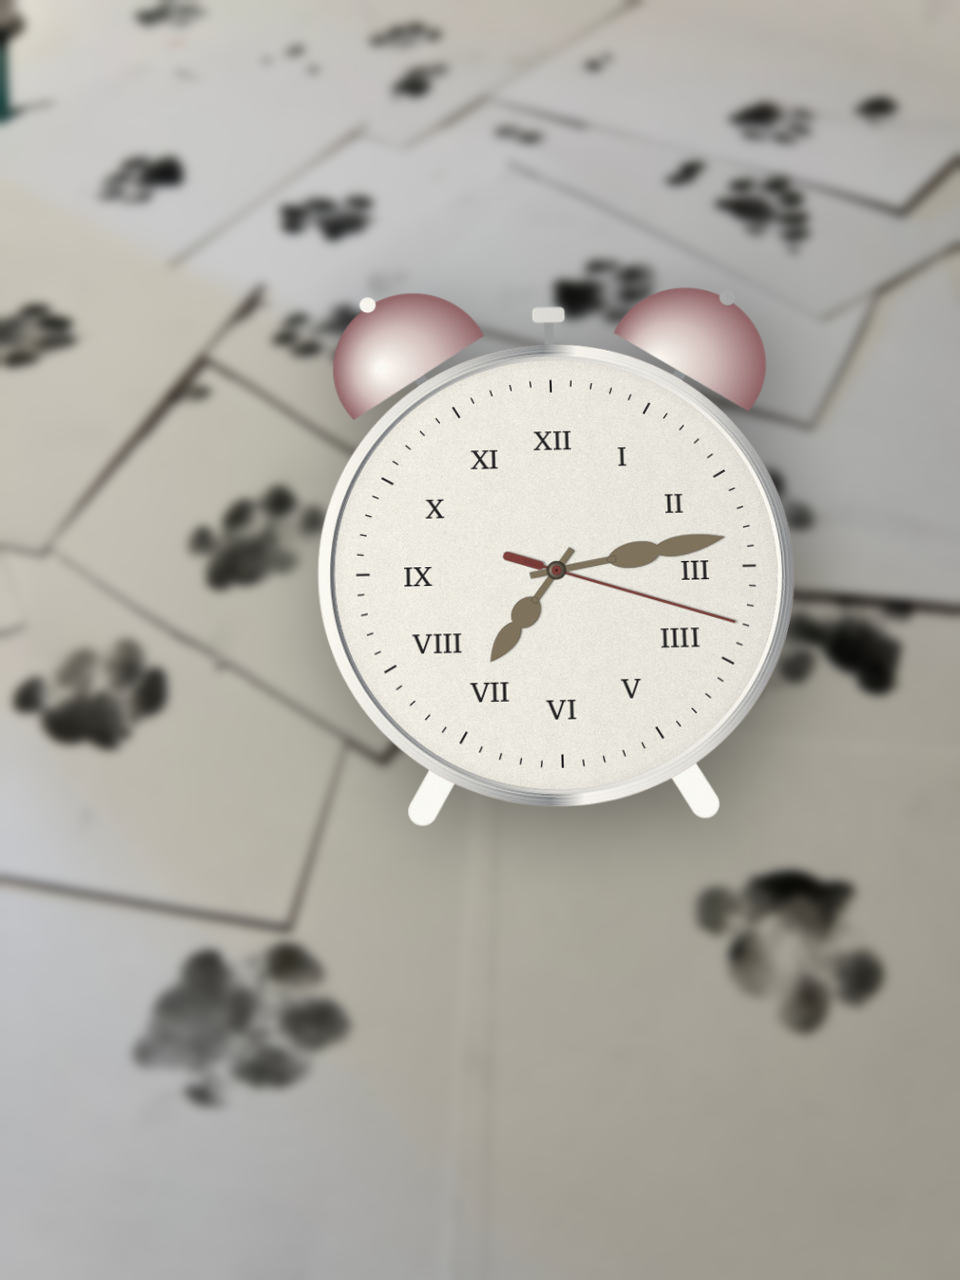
7:13:18
